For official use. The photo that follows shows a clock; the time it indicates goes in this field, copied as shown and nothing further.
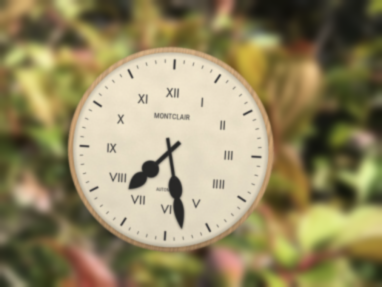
7:28
